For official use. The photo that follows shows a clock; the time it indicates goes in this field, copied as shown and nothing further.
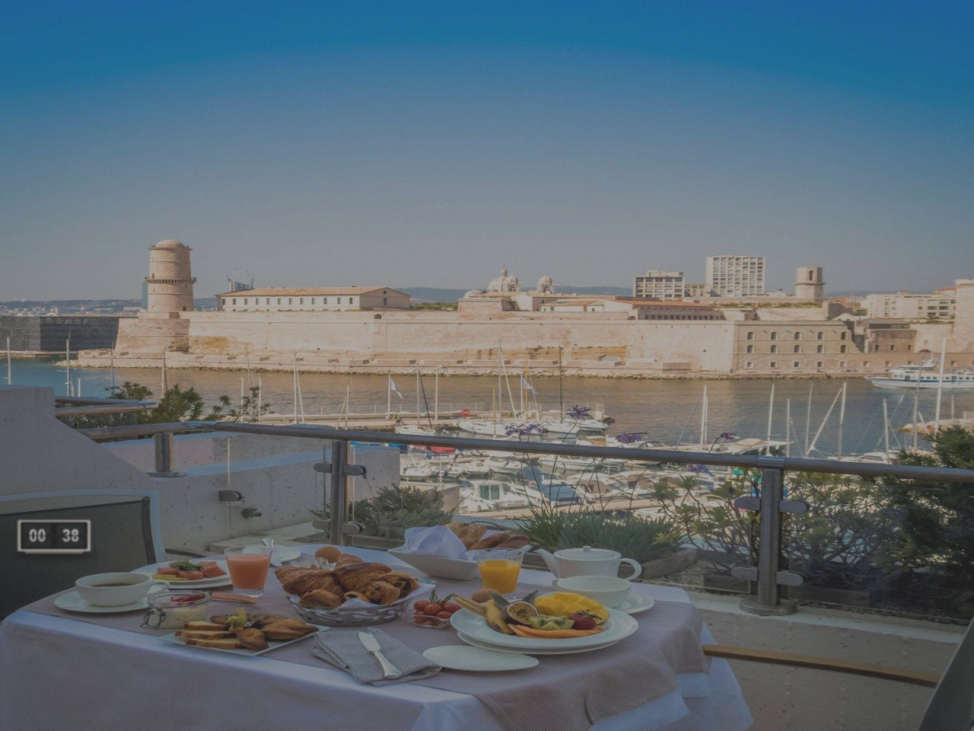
0:38
